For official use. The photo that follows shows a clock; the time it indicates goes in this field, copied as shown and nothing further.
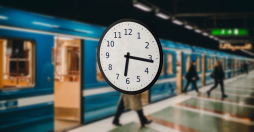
6:16
